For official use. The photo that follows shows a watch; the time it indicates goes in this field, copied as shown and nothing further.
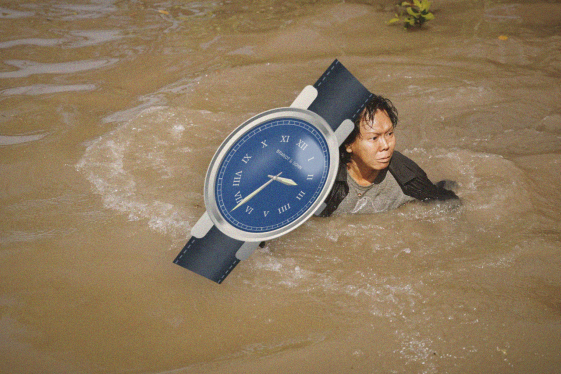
2:33
